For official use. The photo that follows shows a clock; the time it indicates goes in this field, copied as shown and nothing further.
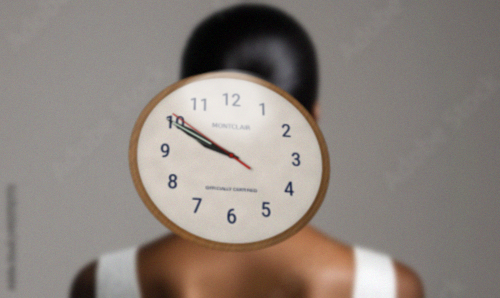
9:49:51
